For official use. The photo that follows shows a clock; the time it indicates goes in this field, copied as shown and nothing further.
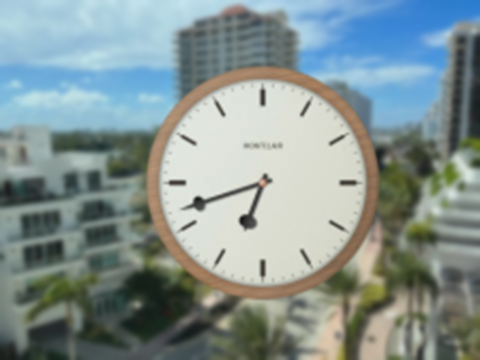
6:42
